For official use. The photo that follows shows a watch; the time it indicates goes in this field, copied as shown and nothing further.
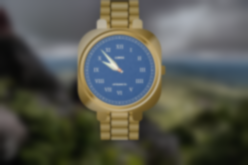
9:53
